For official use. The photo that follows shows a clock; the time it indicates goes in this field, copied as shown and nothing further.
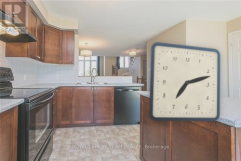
7:12
